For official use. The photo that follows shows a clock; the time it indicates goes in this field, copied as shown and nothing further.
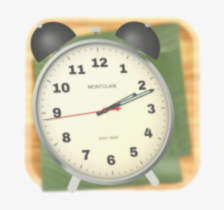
2:11:44
